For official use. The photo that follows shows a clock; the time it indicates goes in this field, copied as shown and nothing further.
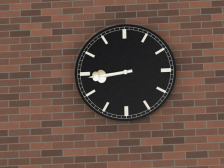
8:44
